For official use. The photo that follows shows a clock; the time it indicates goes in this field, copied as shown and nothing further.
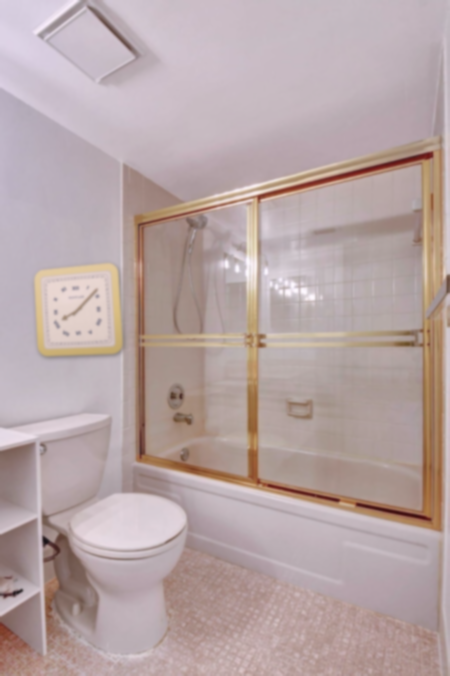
8:08
